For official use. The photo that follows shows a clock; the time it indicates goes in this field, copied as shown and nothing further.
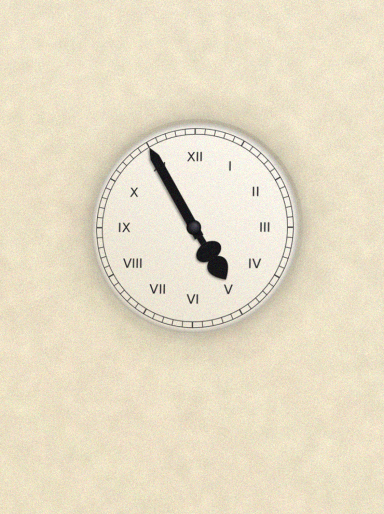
4:55
